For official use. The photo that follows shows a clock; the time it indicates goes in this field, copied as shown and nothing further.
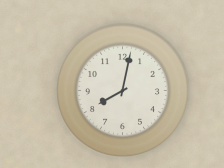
8:02
